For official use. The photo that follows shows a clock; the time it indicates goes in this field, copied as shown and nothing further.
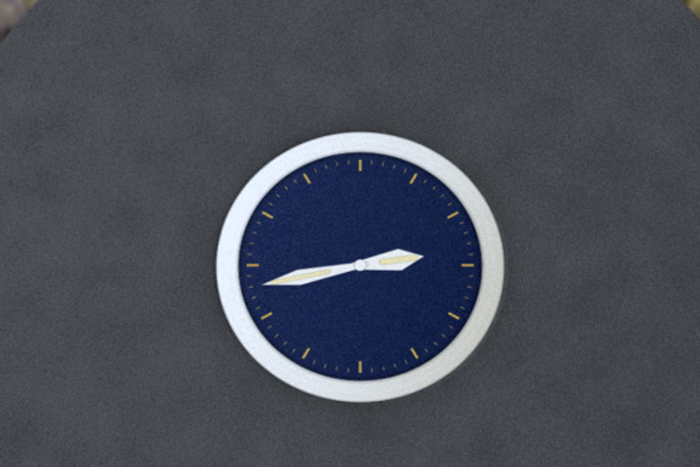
2:43
